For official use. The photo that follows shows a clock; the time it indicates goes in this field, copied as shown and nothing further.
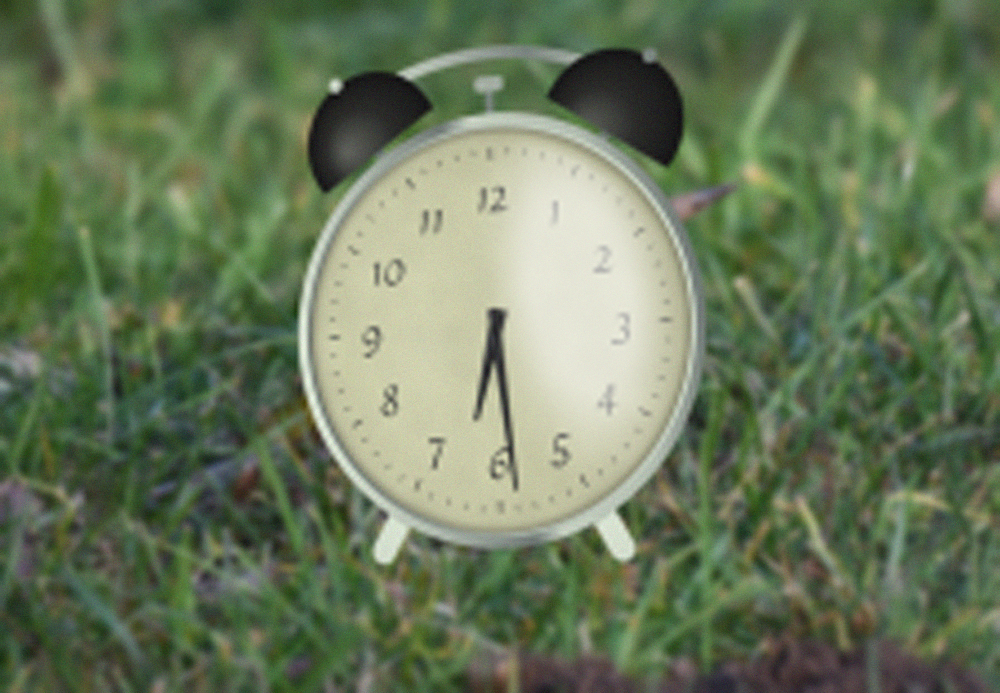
6:29
